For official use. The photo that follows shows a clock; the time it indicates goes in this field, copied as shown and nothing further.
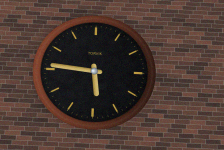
5:46
